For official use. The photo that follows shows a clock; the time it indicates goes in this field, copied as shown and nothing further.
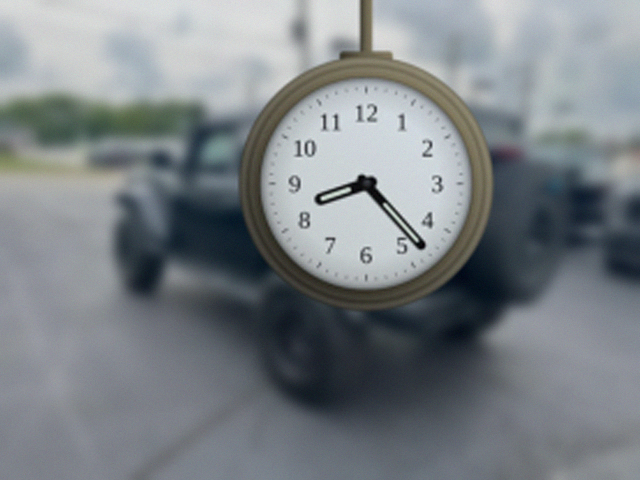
8:23
